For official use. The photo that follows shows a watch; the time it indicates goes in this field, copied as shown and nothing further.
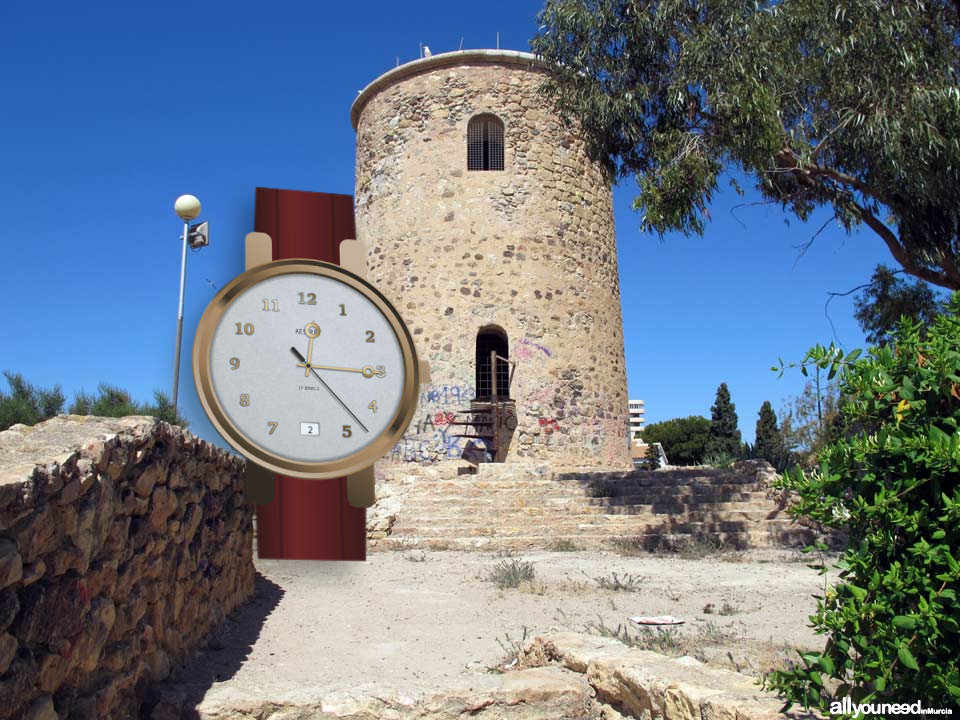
12:15:23
